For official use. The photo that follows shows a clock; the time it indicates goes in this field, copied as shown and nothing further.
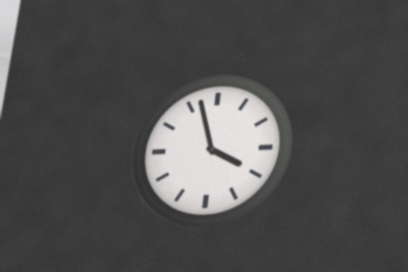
3:57
